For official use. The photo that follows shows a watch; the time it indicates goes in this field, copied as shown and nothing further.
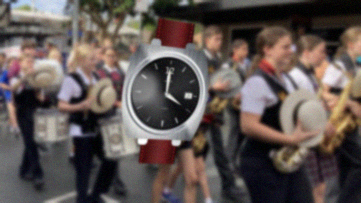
4:00
